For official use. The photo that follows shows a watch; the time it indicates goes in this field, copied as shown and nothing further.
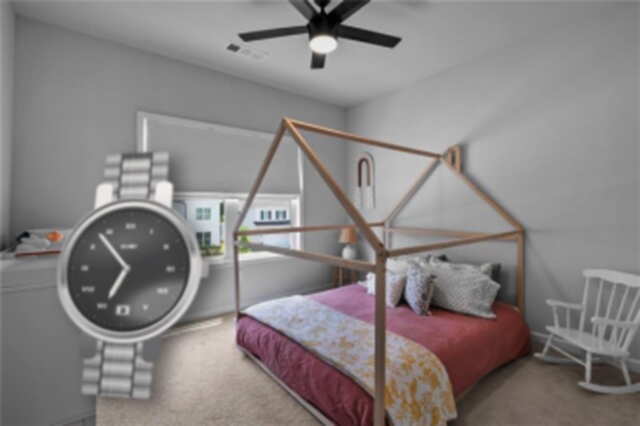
6:53
